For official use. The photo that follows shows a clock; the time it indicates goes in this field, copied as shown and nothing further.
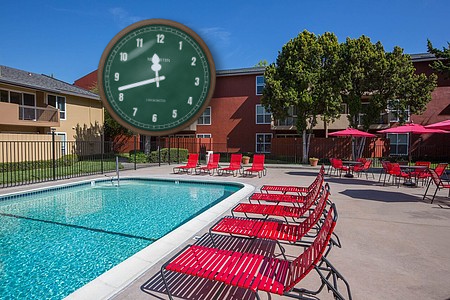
11:42
